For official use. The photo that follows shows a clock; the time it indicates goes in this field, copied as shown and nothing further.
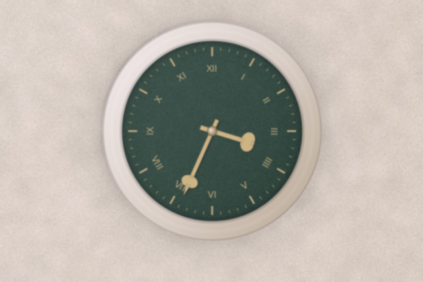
3:34
